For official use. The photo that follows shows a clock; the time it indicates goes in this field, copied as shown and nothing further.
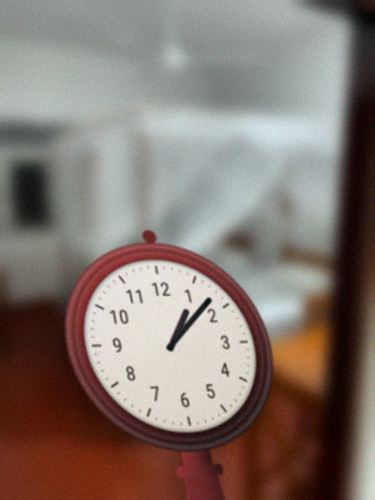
1:08
